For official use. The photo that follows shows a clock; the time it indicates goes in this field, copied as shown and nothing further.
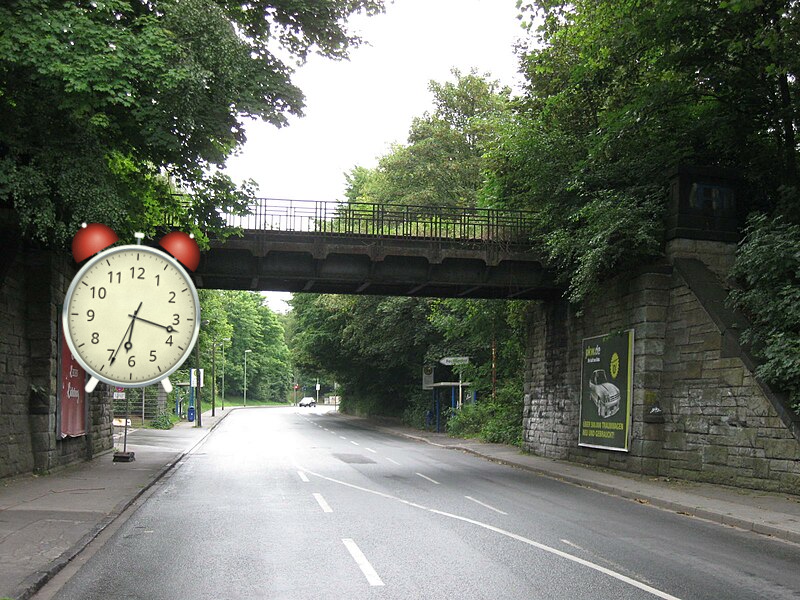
6:17:34
